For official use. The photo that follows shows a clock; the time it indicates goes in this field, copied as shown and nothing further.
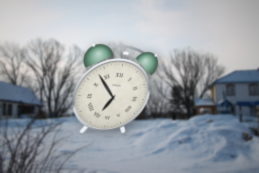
6:53
